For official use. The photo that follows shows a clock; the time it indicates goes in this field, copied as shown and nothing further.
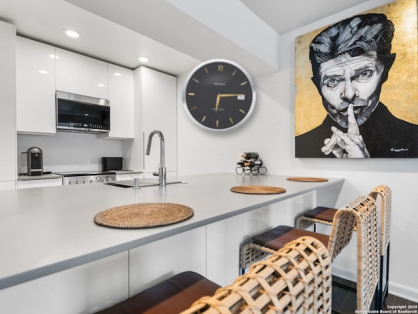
6:14
